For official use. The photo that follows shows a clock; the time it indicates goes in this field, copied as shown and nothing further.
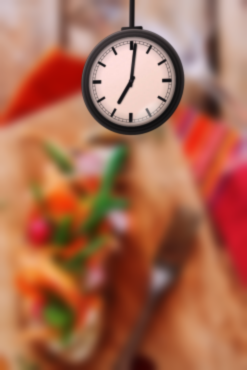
7:01
